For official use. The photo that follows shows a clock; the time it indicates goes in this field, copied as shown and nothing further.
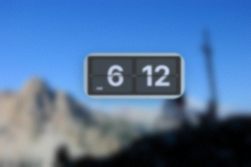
6:12
